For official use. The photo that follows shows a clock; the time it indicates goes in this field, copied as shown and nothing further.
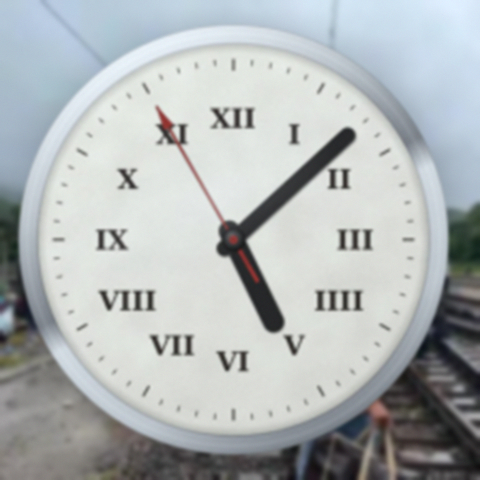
5:07:55
